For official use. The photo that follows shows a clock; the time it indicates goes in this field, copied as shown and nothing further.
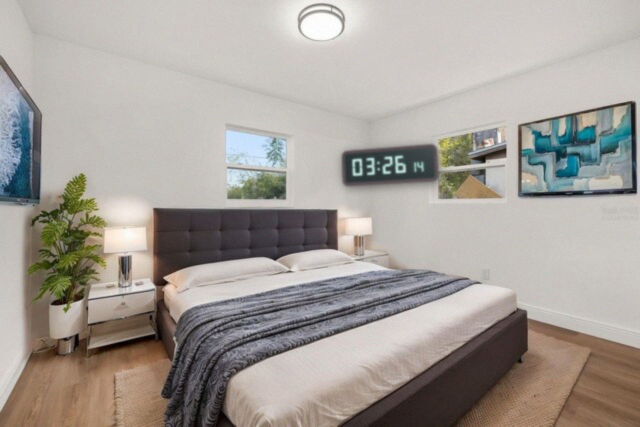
3:26
